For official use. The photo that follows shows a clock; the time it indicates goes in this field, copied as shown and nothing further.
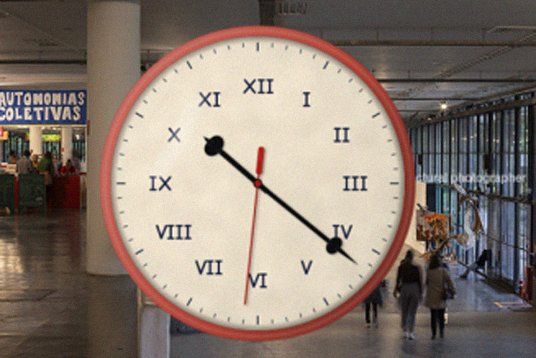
10:21:31
